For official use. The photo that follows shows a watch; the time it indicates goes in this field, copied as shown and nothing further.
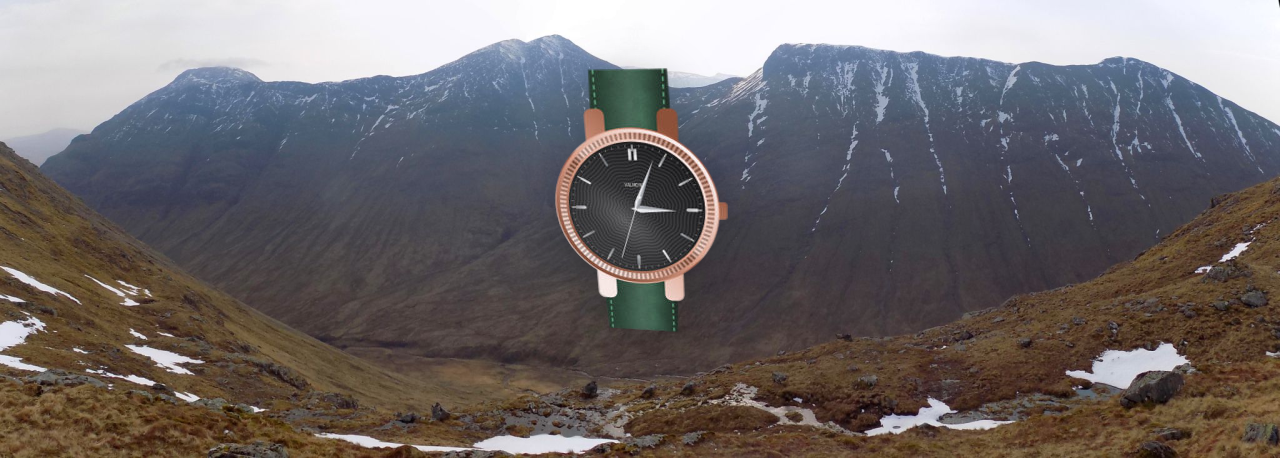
3:03:33
